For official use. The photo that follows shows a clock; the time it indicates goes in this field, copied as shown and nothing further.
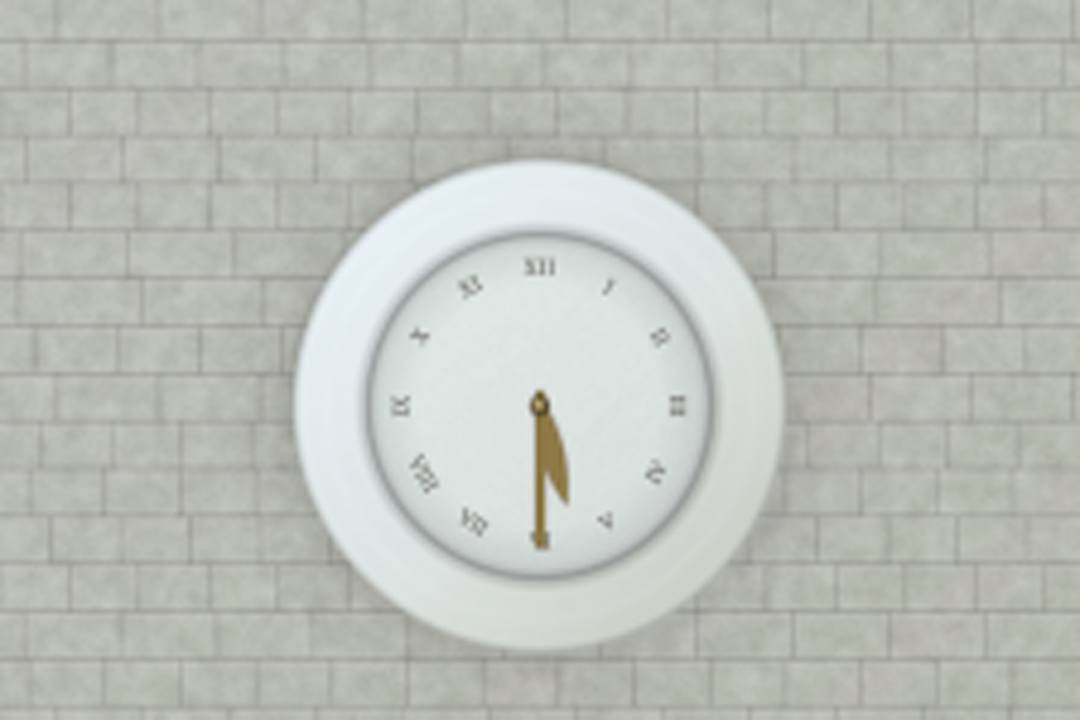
5:30
